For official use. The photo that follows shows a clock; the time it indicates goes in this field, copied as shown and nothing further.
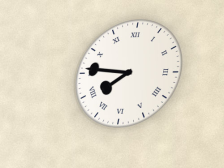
7:46
